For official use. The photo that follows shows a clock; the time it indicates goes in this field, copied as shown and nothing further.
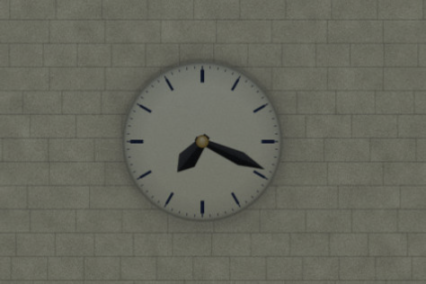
7:19
